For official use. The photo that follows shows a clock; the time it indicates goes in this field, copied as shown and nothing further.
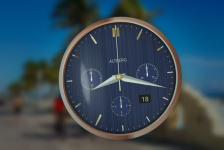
8:18
